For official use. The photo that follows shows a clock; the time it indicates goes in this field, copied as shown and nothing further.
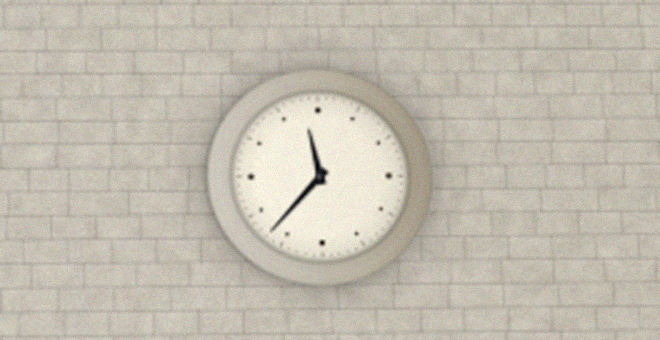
11:37
